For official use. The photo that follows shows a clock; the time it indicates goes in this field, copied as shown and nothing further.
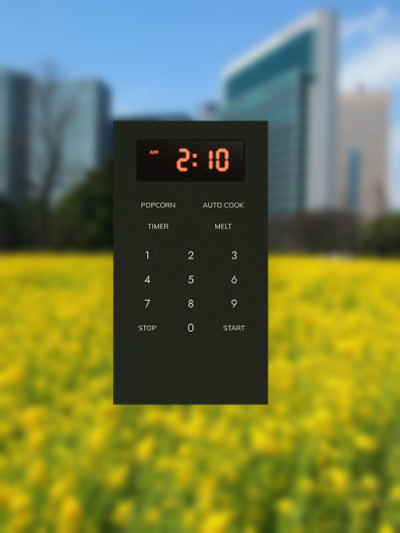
2:10
